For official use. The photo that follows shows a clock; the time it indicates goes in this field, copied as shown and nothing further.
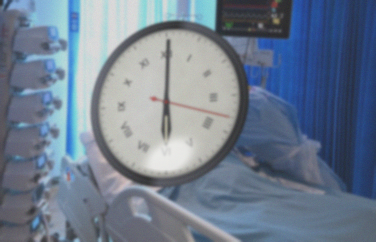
6:00:18
